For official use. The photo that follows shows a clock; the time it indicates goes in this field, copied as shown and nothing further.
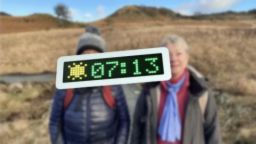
7:13
